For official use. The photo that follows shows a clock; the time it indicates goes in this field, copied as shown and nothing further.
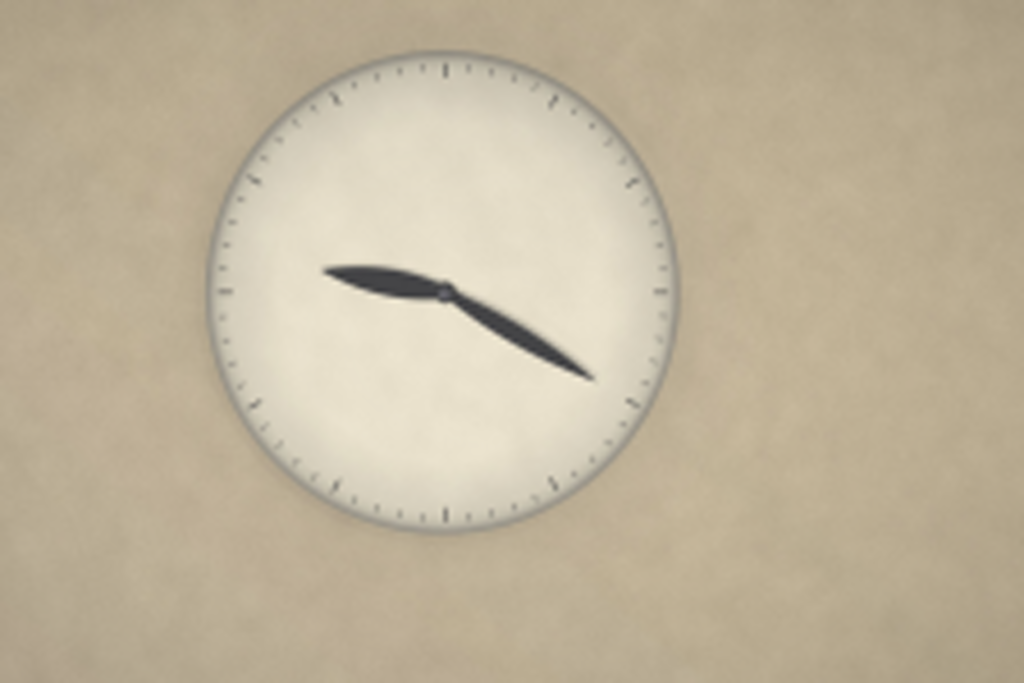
9:20
